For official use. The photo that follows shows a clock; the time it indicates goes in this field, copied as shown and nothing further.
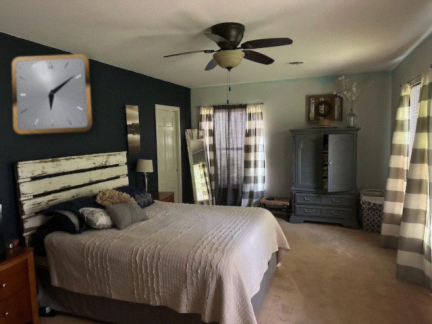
6:09
